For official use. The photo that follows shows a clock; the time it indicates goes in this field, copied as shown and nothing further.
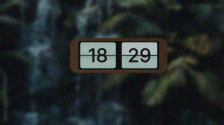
18:29
